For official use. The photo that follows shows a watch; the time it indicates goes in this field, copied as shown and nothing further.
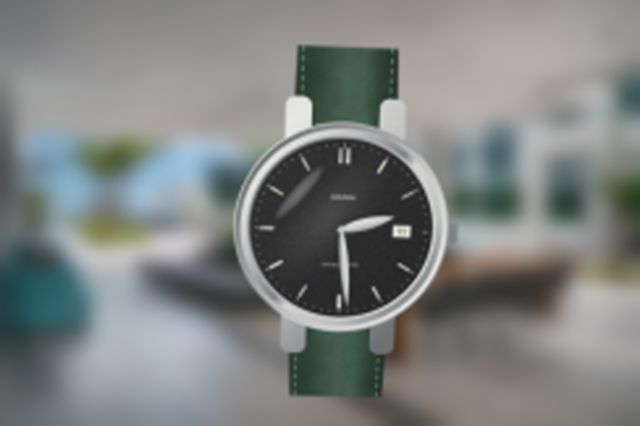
2:29
